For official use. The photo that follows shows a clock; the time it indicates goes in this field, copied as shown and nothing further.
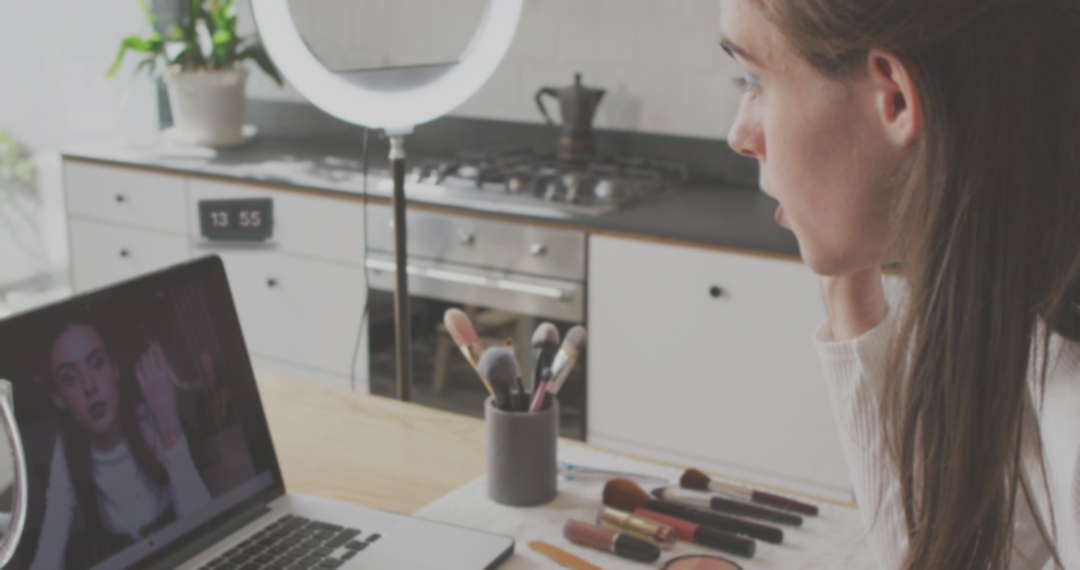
13:55
